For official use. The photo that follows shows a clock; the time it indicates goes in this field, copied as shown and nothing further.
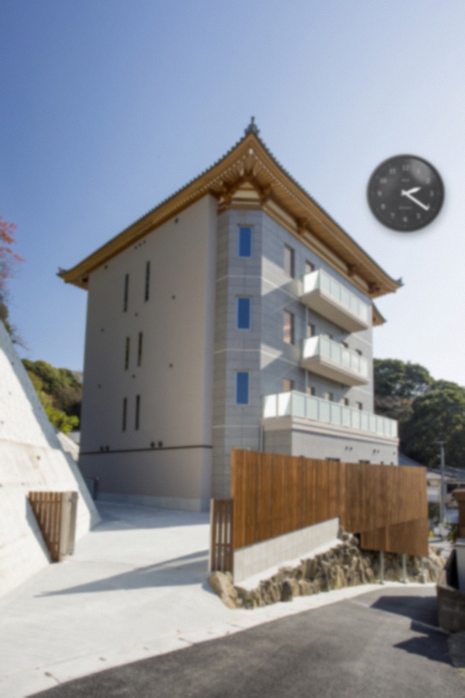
2:21
